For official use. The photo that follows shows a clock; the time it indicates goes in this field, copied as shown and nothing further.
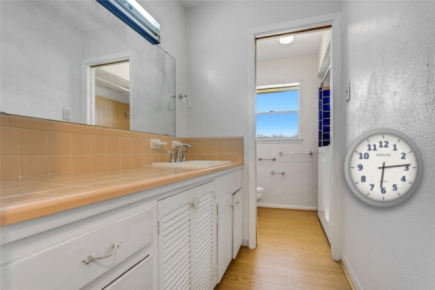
6:14
